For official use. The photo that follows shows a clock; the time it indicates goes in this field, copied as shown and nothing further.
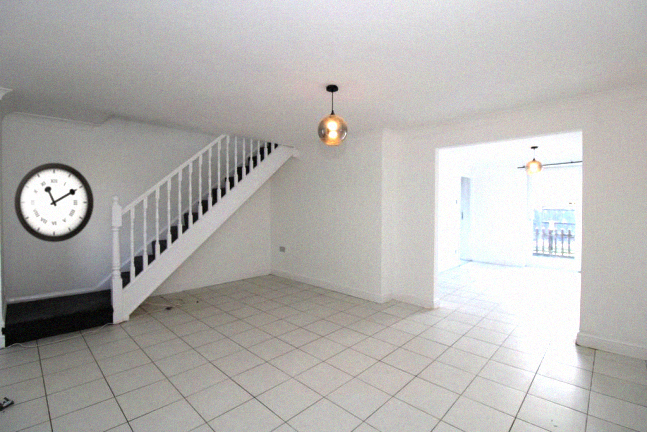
11:10
